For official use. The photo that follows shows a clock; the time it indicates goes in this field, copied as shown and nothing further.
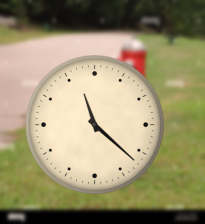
11:22
